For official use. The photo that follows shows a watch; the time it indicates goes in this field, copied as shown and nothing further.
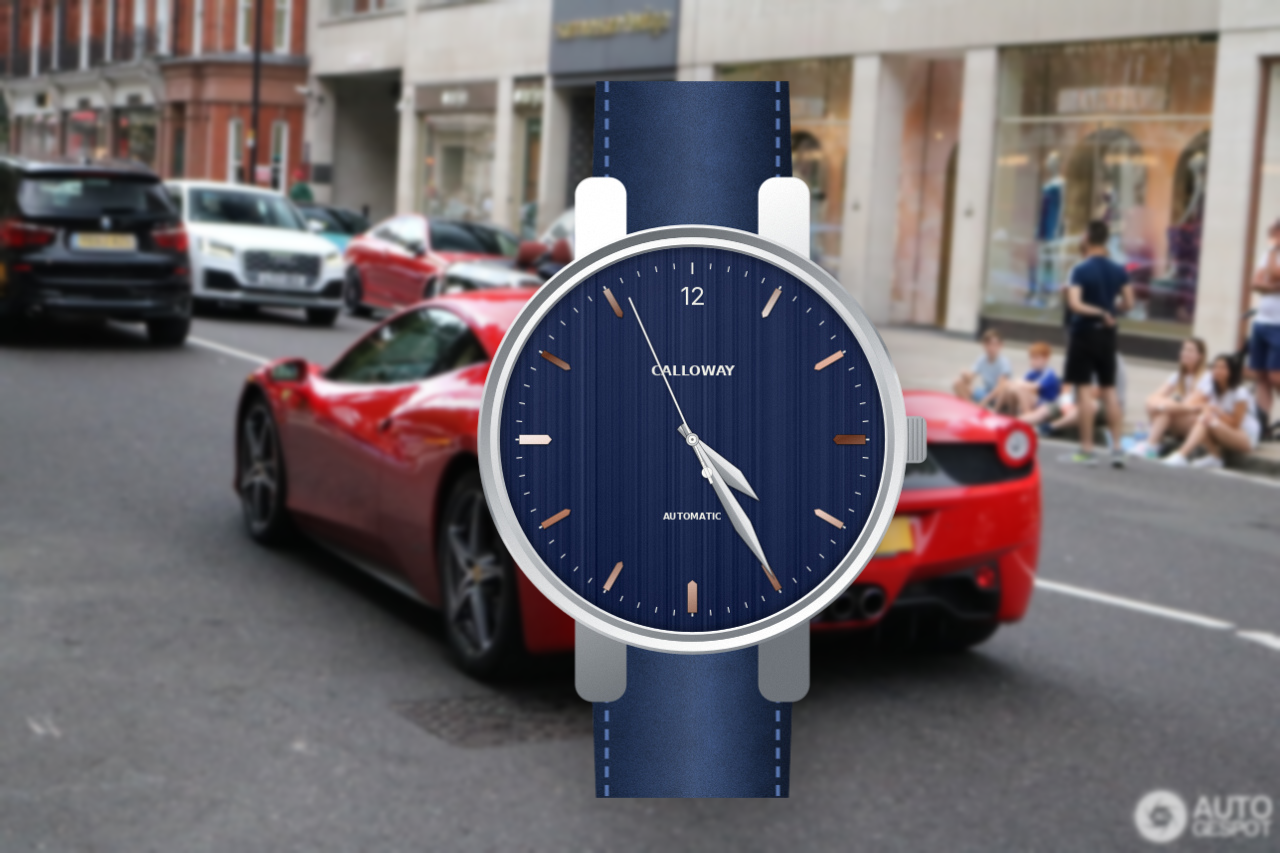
4:24:56
